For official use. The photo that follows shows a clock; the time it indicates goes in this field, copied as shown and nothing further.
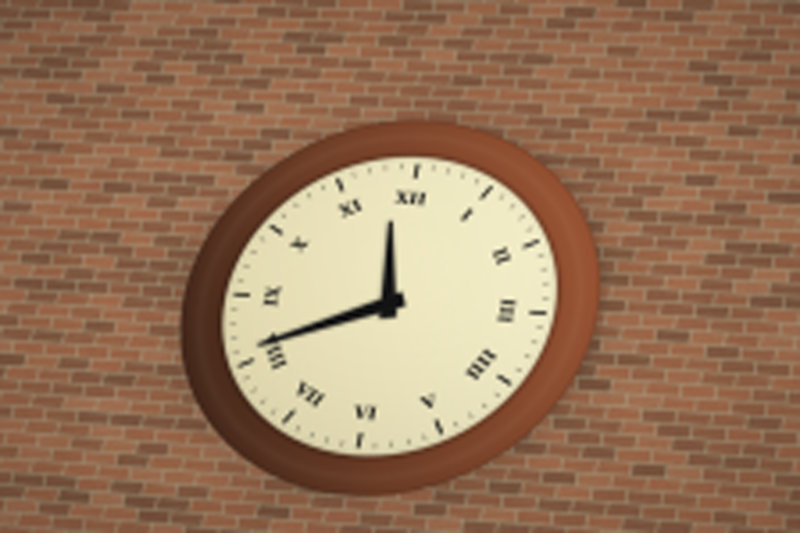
11:41
